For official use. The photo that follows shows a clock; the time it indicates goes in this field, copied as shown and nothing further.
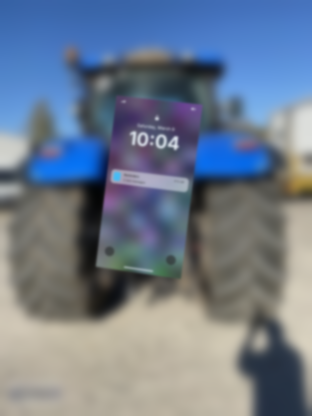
10:04
